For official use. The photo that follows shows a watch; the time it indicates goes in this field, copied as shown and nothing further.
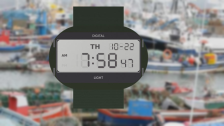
7:58:47
